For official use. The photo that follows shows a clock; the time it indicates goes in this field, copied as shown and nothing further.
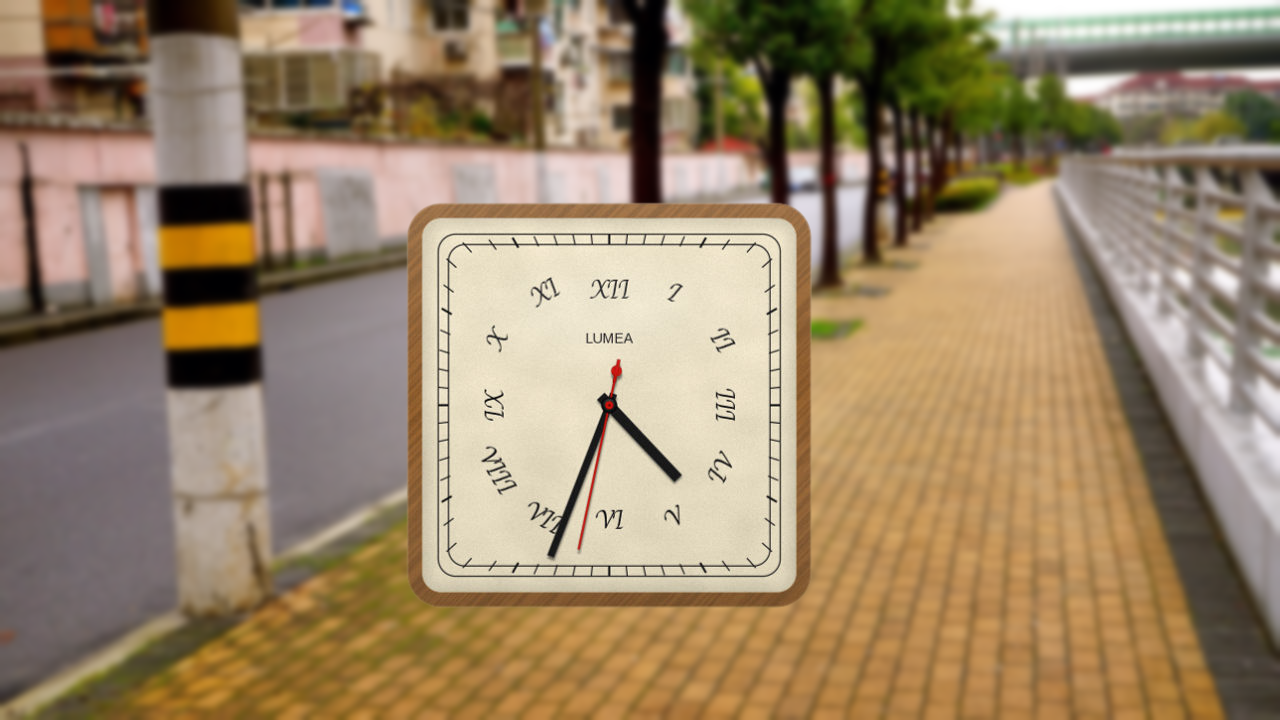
4:33:32
